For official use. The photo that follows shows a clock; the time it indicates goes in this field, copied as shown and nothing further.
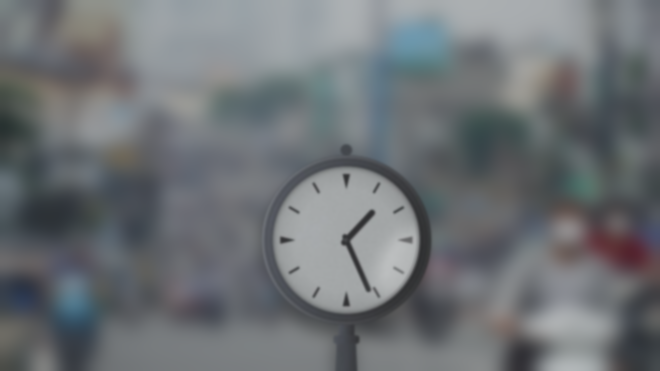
1:26
